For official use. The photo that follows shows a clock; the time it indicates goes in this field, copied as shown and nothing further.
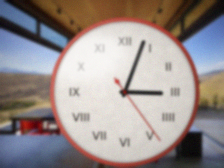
3:03:24
